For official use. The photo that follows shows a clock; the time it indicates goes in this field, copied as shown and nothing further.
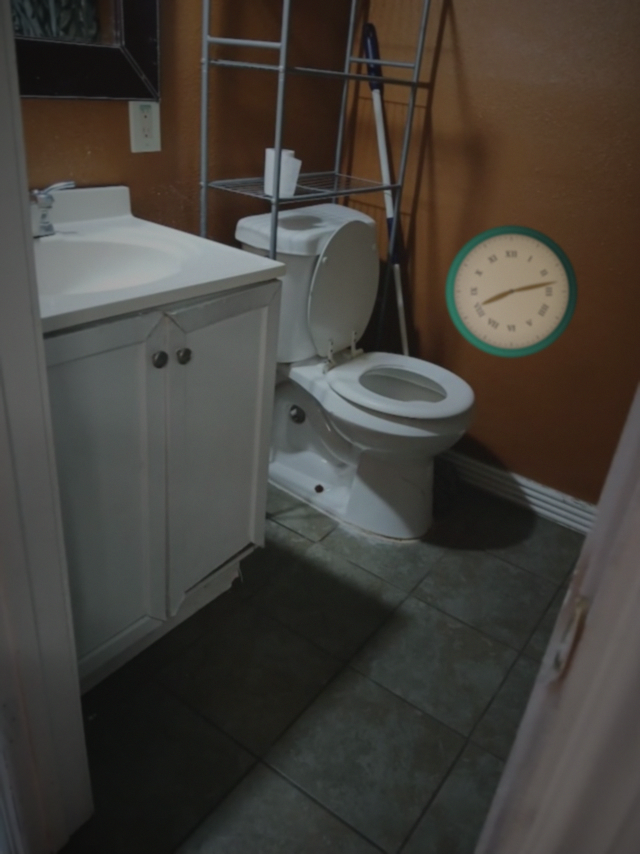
8:13
